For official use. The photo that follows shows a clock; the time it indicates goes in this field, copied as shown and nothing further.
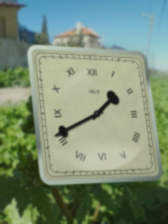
1:41
